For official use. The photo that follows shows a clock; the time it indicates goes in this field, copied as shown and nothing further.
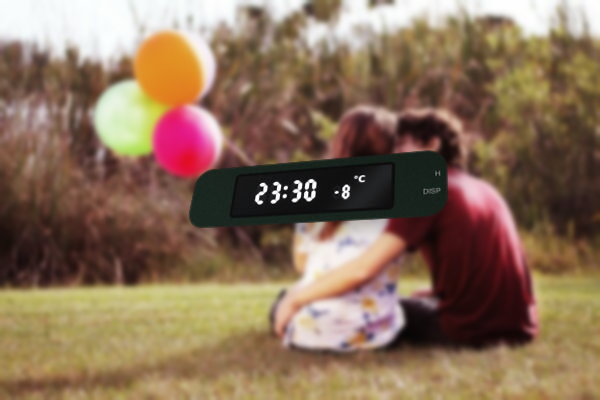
23:30
